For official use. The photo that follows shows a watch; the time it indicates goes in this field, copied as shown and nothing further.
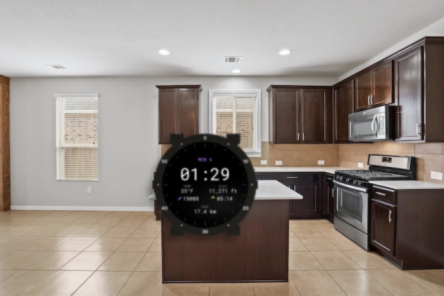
1:29
